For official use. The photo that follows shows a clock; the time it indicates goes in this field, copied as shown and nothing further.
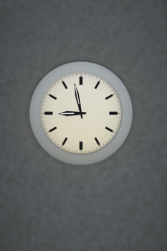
8:58
